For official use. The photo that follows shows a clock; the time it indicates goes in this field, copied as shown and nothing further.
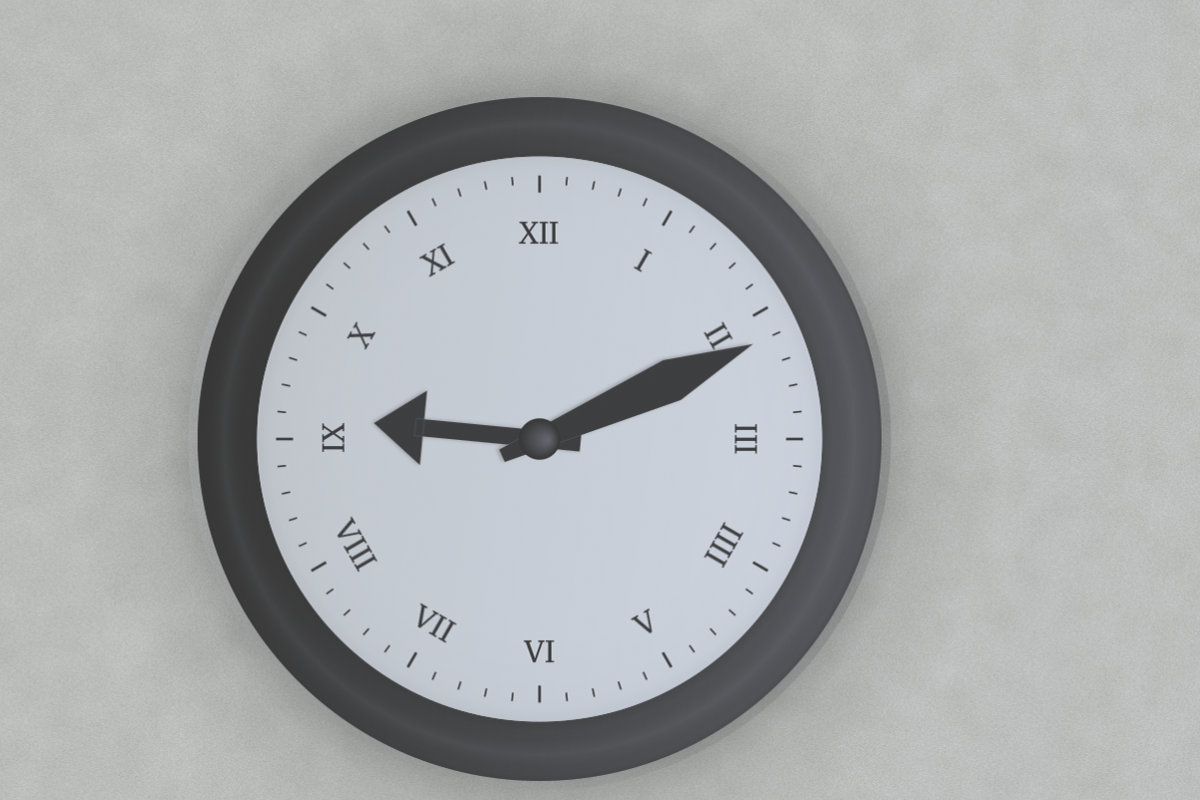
9:11
